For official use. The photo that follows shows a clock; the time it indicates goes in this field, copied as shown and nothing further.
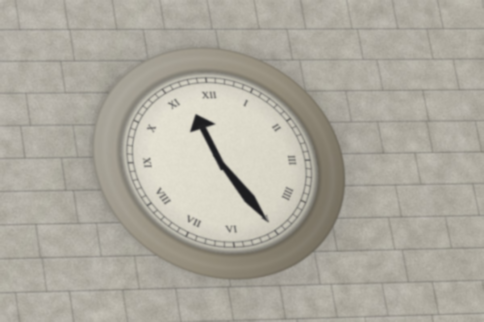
11:25
